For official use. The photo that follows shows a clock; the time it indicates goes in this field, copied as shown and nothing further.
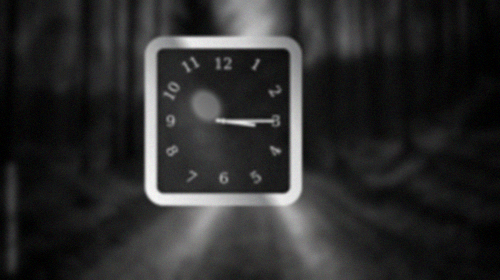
3:15
